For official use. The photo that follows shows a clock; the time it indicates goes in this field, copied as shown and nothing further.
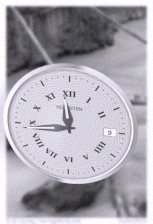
11:44
